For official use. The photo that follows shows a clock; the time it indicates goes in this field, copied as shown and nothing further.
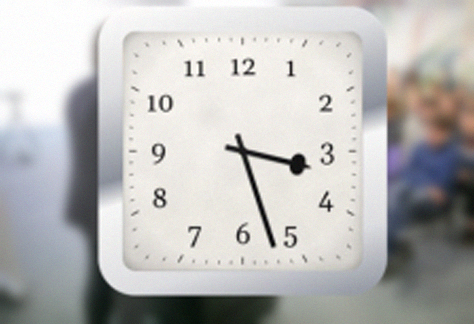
3:27
